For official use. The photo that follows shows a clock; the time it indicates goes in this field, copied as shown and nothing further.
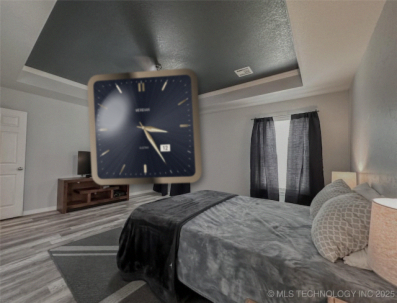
3:25
